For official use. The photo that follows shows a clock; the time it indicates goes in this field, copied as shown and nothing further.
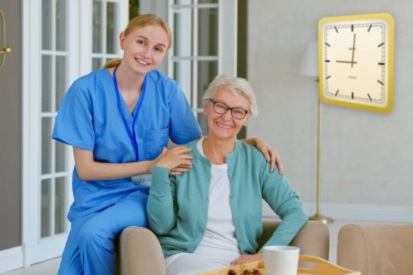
9:01
